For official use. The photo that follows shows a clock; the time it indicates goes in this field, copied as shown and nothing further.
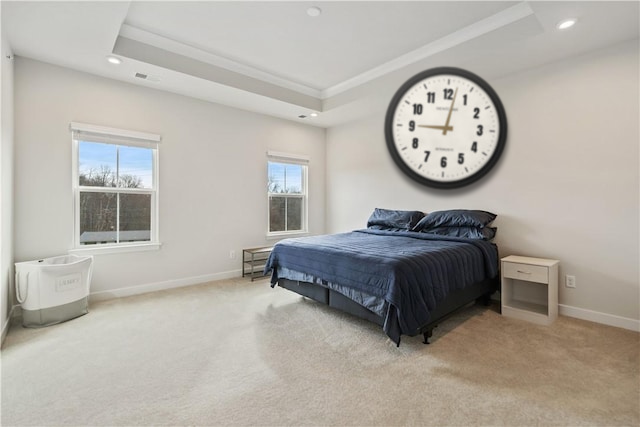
9:02
